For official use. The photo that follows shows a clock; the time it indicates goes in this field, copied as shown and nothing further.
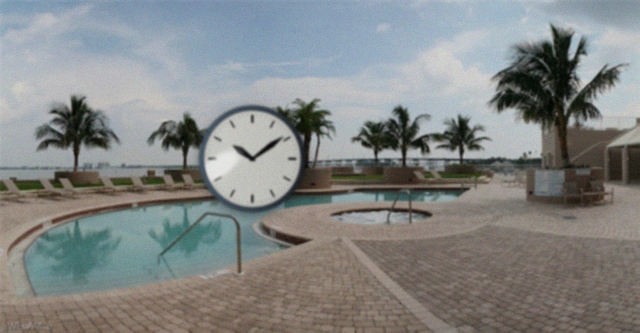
10:09
